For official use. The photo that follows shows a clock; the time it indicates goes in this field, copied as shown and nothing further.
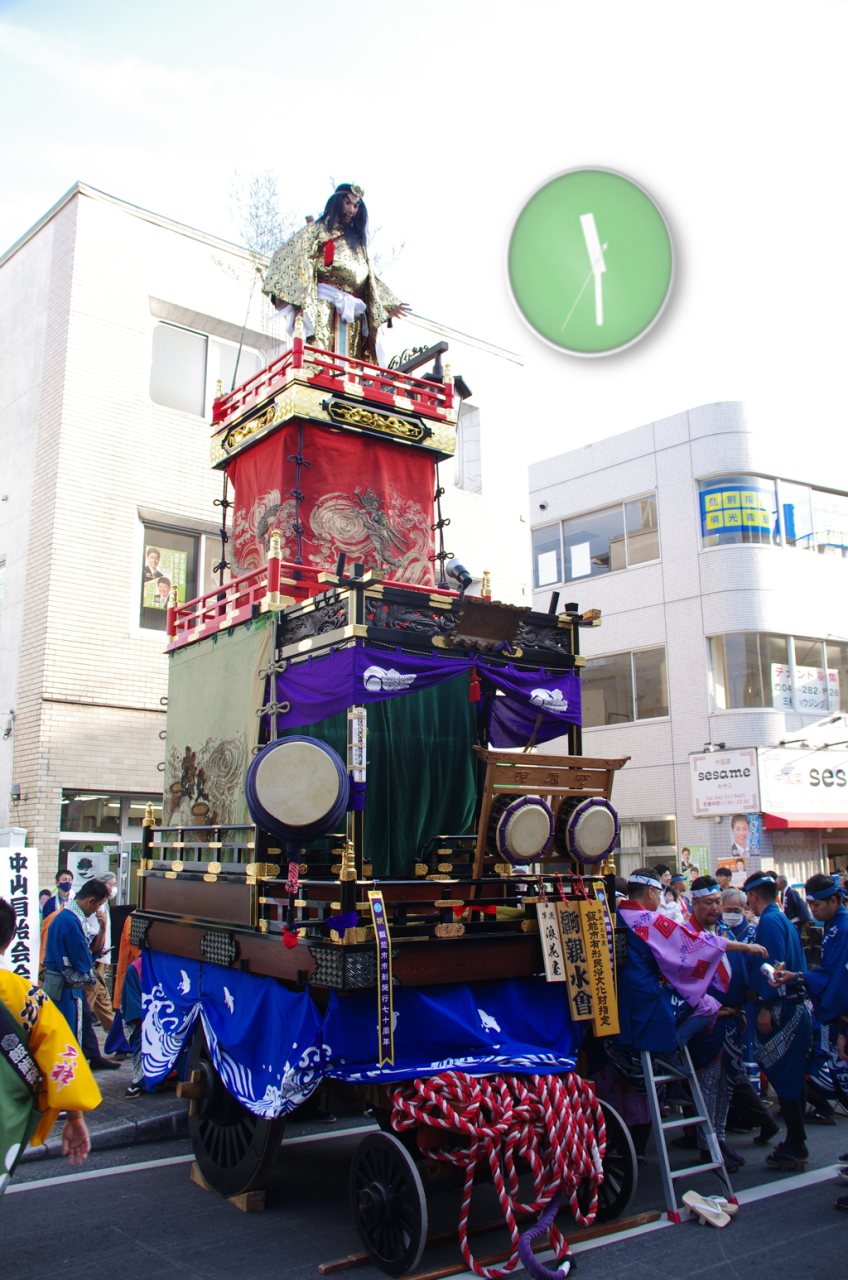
11:29:35
